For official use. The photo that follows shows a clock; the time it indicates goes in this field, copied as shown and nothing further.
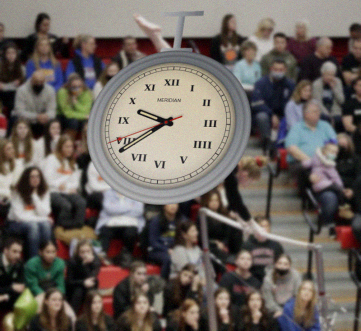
9:38:41
